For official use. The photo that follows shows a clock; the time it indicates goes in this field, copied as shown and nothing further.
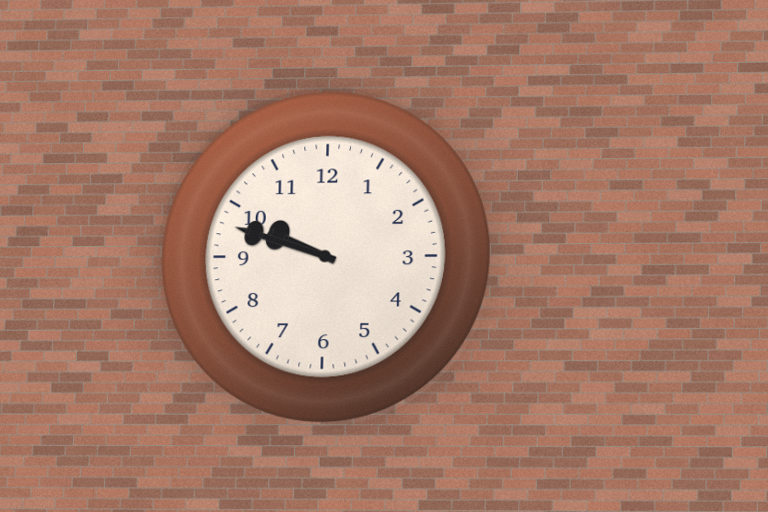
9:48
